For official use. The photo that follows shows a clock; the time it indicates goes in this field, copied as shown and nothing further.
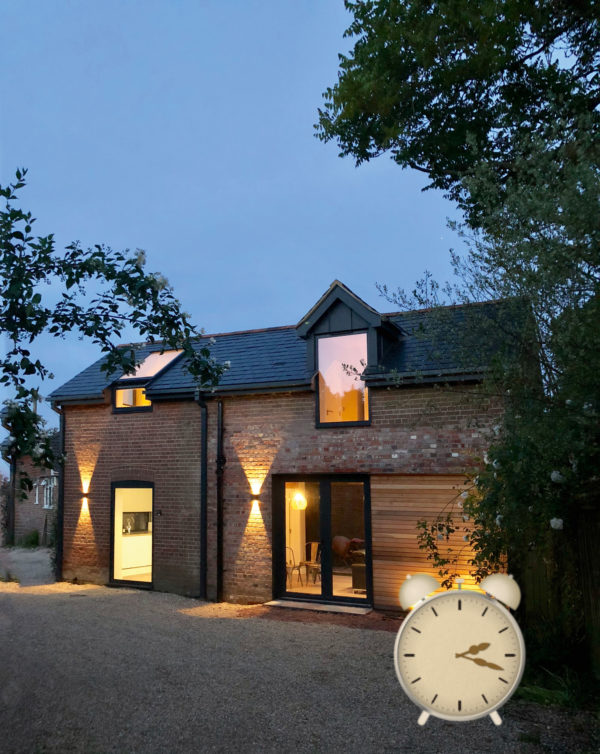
2:18
